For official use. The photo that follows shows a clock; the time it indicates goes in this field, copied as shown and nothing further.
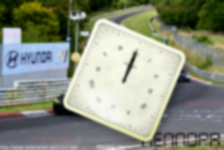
12:00
